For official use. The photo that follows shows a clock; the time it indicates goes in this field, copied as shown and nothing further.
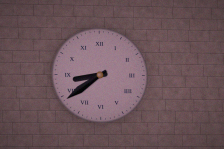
8:39
